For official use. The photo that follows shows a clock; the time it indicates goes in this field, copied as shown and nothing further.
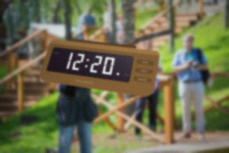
12:20
